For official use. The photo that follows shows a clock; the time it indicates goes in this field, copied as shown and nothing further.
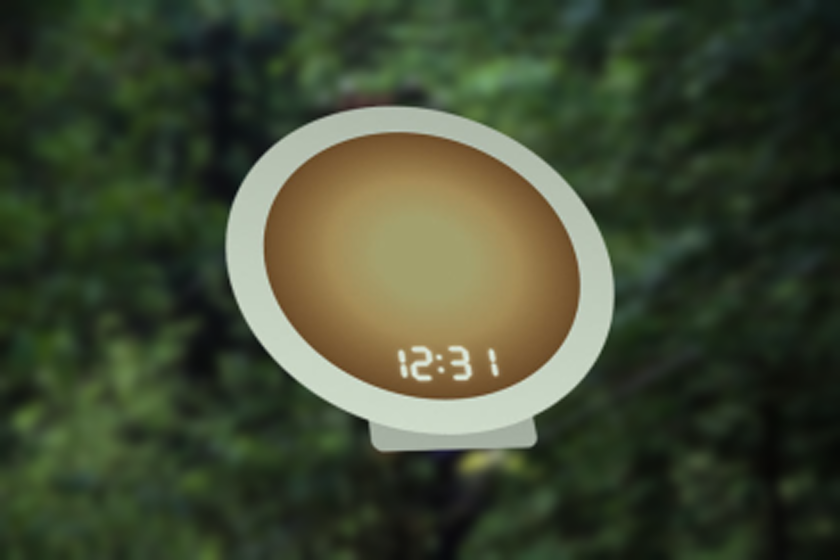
12:31
